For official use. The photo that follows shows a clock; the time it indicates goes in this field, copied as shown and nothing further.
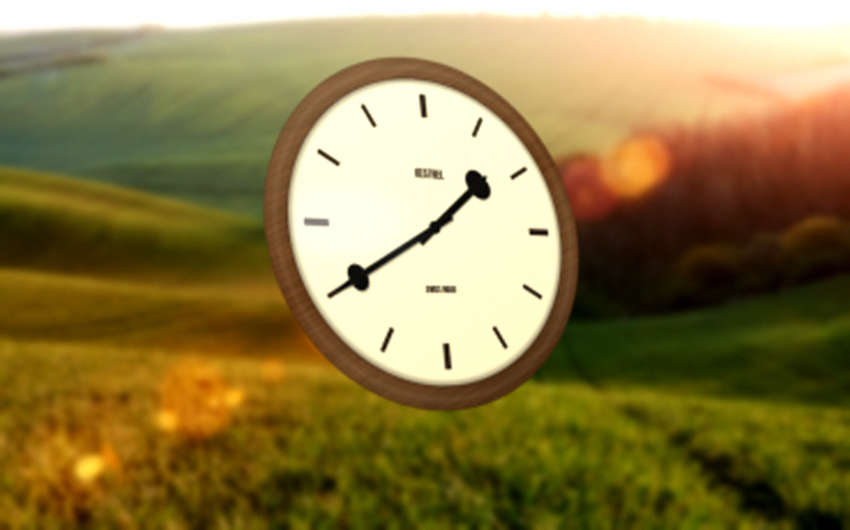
1:40
